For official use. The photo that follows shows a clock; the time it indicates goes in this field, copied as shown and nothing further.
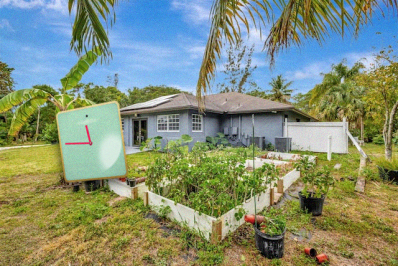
11:46
